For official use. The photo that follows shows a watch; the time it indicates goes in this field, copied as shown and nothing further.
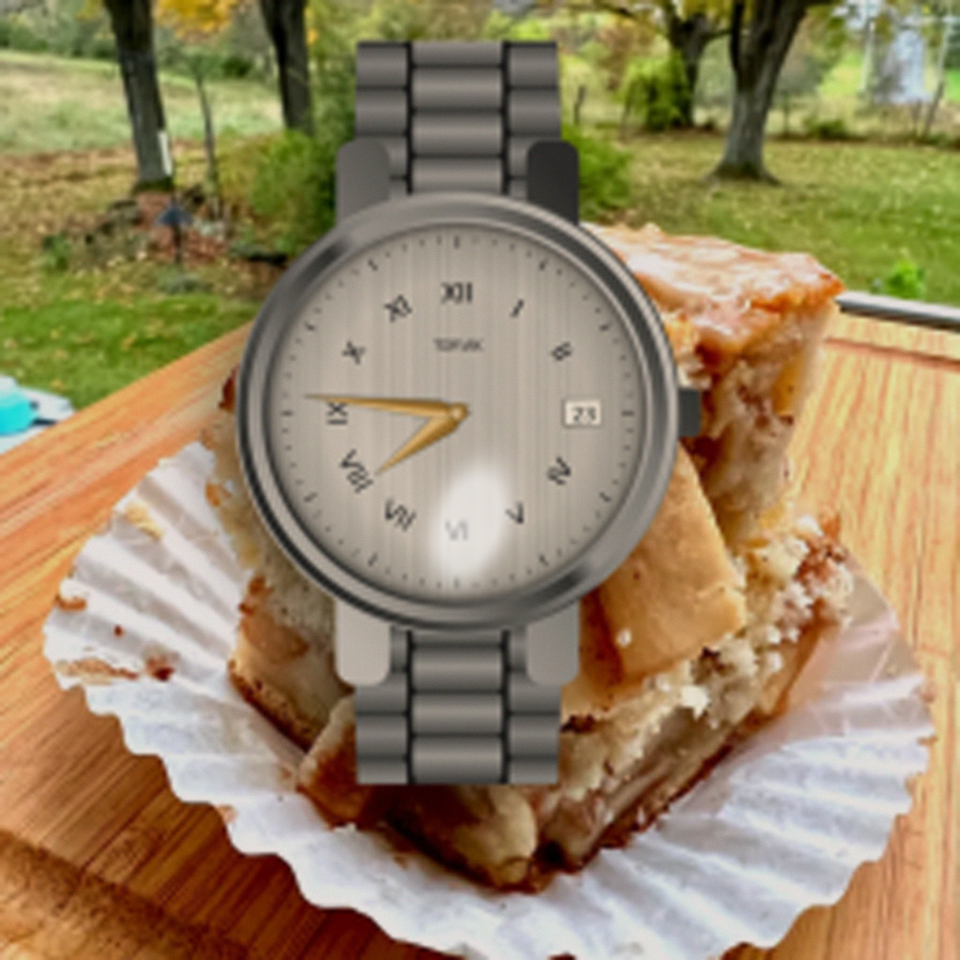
7:46
